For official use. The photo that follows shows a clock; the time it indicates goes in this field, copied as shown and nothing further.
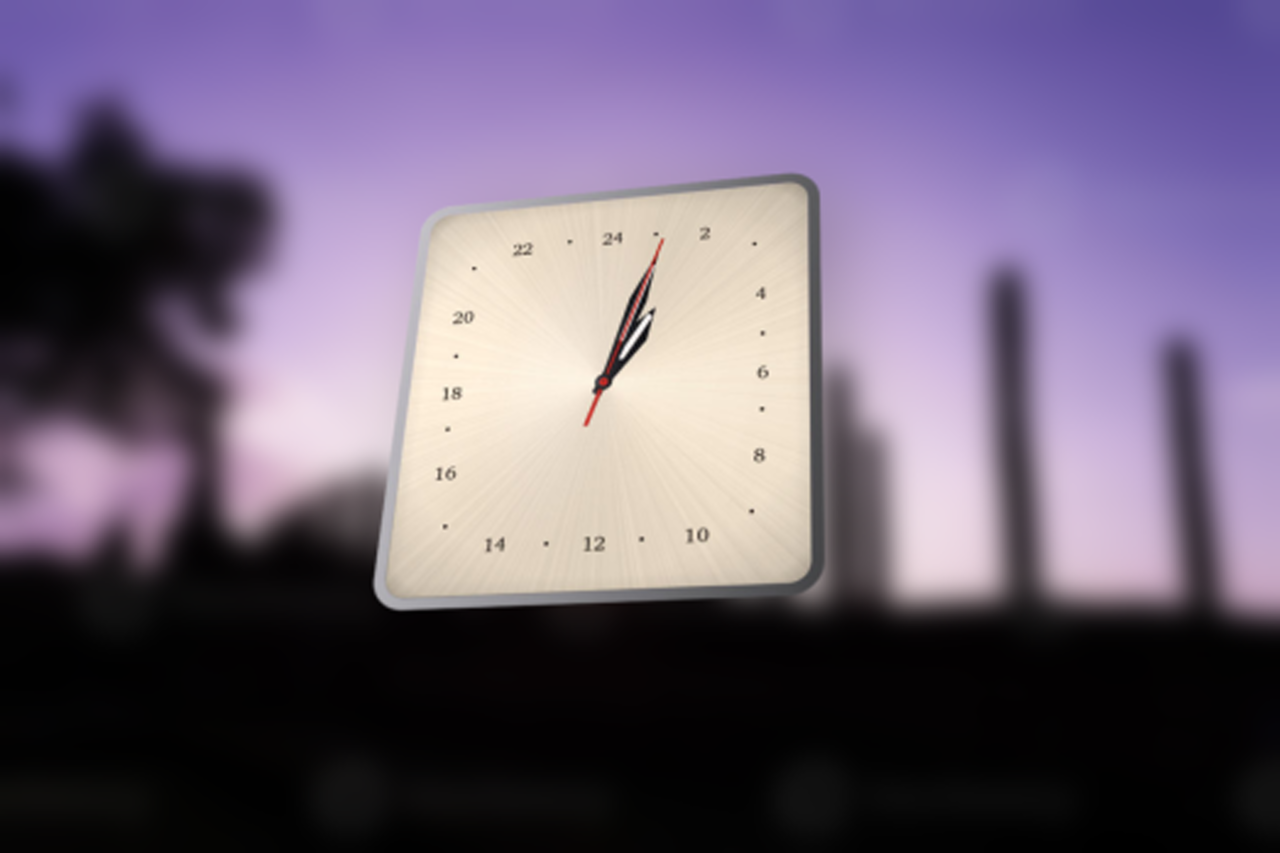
2:03:03
